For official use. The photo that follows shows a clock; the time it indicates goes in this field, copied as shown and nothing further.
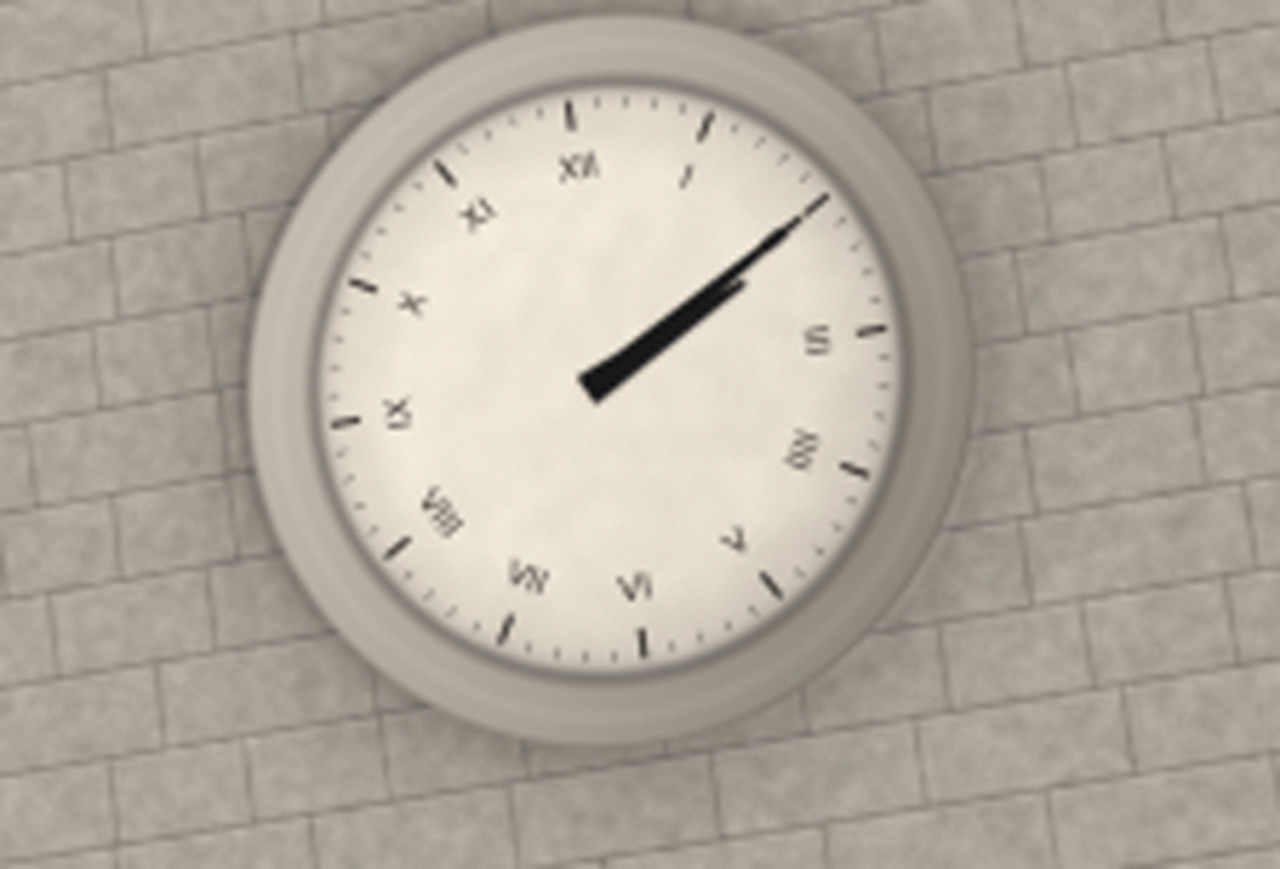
2:10
